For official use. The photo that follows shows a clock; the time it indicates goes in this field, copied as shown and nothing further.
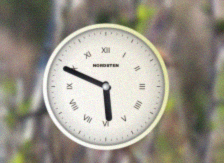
5:49
